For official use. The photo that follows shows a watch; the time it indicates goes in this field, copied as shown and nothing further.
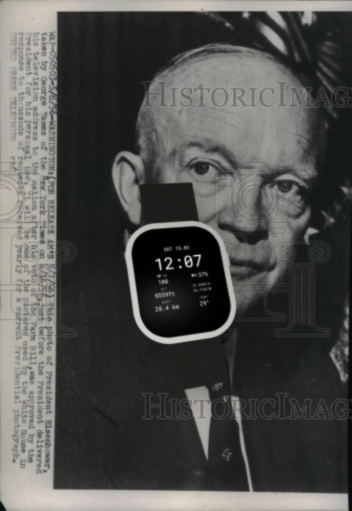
12:07
